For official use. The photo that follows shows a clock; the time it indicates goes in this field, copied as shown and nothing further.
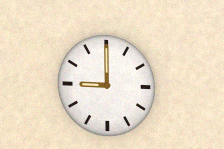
9:00
